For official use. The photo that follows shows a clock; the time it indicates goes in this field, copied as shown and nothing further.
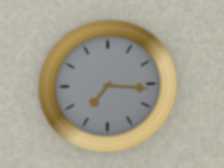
7:16
